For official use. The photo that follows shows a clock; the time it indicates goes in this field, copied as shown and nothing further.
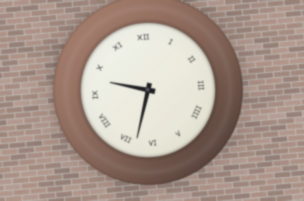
9:33
